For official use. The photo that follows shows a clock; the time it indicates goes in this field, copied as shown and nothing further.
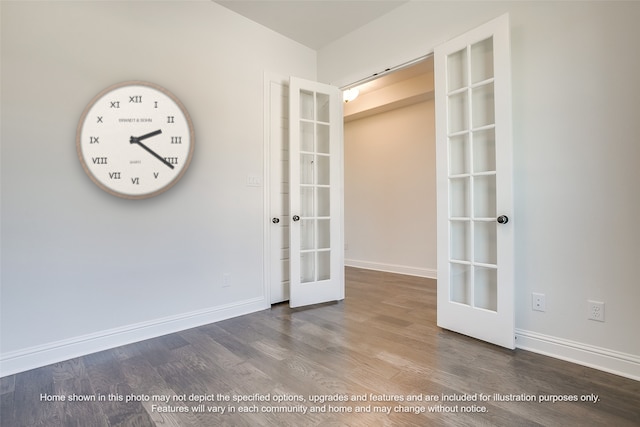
2:21
